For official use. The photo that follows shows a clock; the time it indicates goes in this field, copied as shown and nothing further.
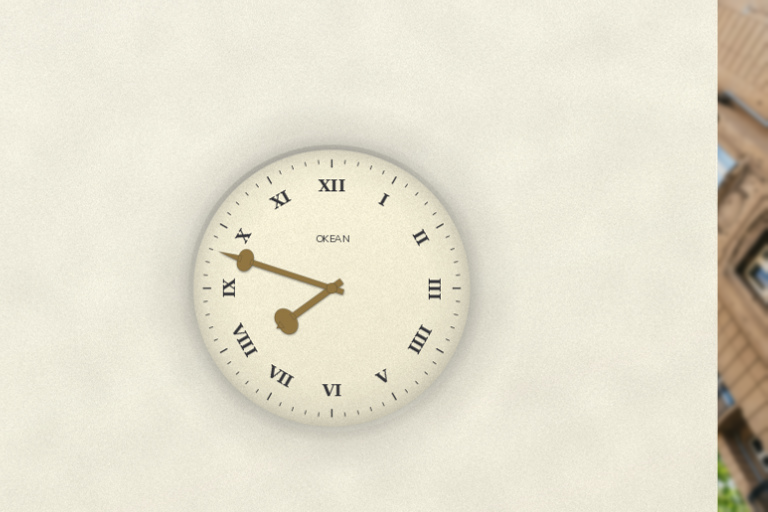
7:48
